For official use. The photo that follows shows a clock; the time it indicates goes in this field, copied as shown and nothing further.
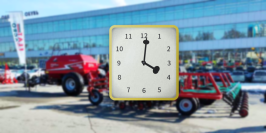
4:01
